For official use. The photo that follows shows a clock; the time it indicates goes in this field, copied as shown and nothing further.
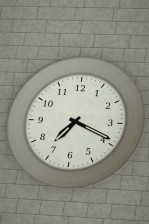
7:19
